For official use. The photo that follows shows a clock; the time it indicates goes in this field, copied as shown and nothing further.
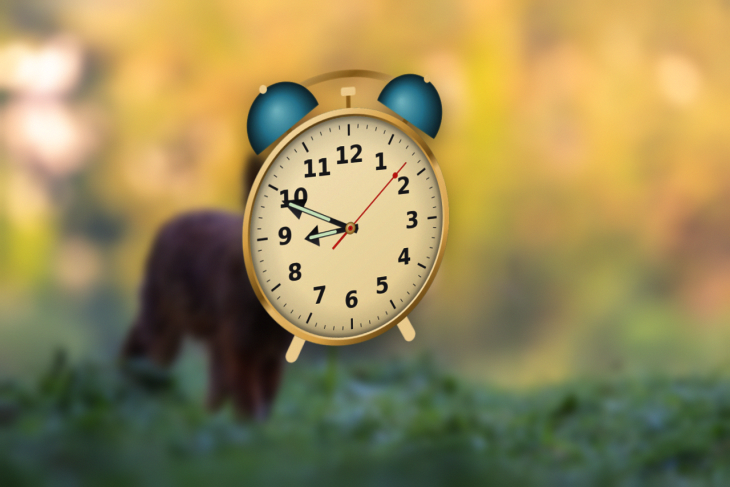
8:49:08
